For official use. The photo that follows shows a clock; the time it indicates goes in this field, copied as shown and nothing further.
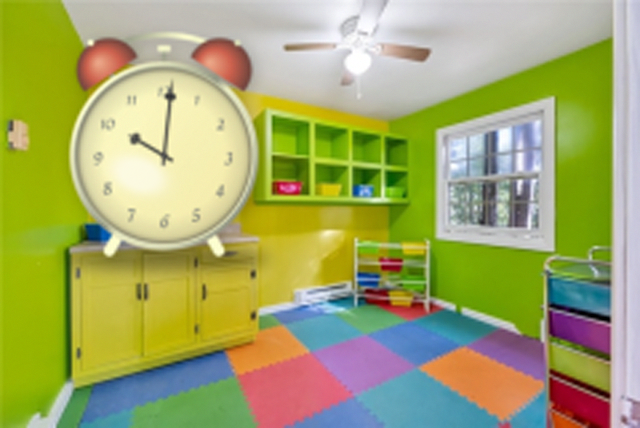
10:01
